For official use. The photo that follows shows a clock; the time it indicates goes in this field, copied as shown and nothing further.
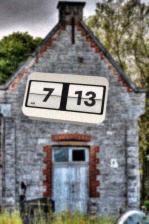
7:13
